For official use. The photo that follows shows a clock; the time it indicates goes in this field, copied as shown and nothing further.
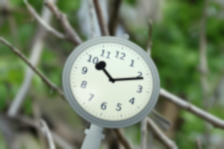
10:11
